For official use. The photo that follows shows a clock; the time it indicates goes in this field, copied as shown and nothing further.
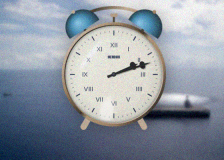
2:12
